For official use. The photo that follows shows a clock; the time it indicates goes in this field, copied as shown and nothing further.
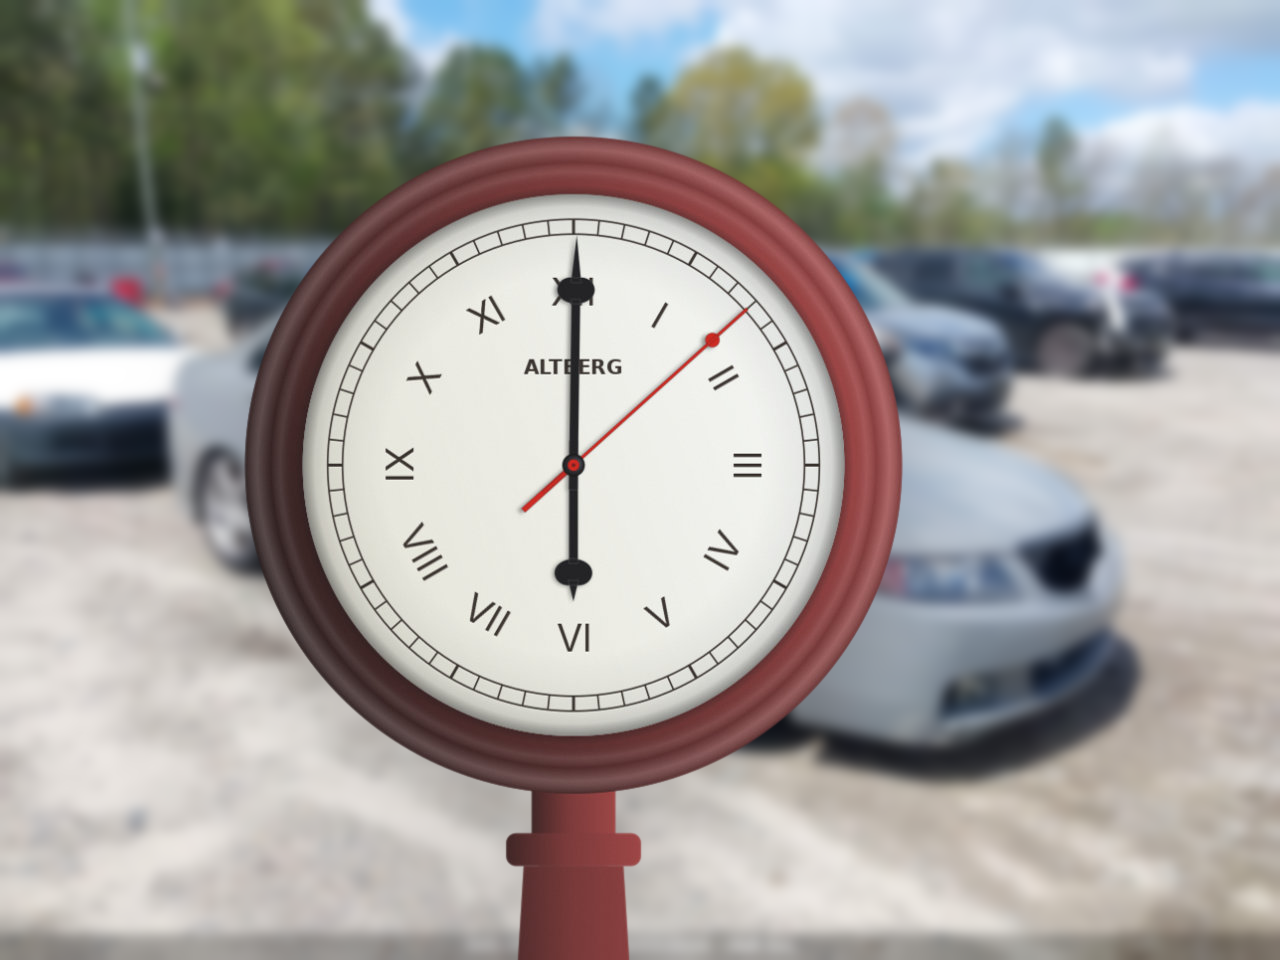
6:00:08
